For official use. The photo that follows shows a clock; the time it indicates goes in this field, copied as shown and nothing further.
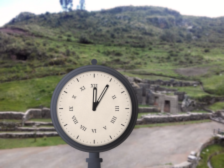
12:05
